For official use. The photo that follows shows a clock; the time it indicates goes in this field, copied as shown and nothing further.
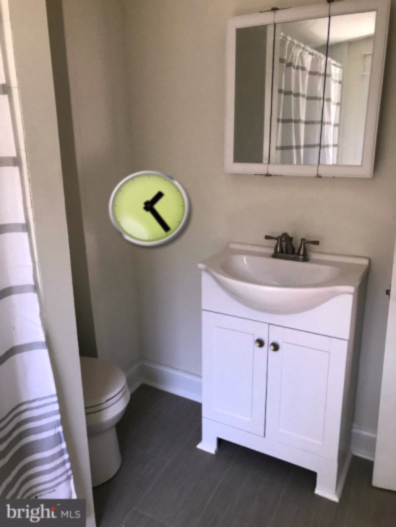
1:24
